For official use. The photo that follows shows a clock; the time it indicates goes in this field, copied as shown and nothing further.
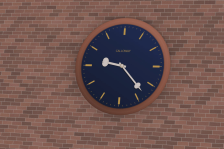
9:23
